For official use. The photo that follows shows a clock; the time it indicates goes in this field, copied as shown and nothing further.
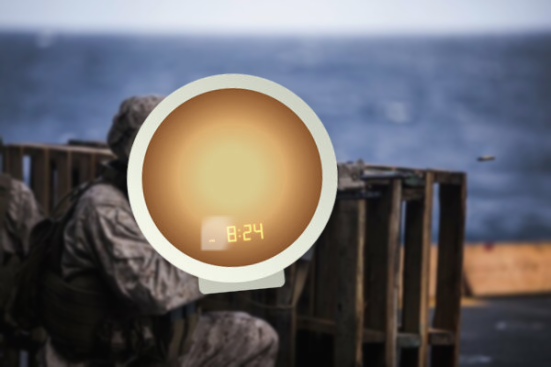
8:24
